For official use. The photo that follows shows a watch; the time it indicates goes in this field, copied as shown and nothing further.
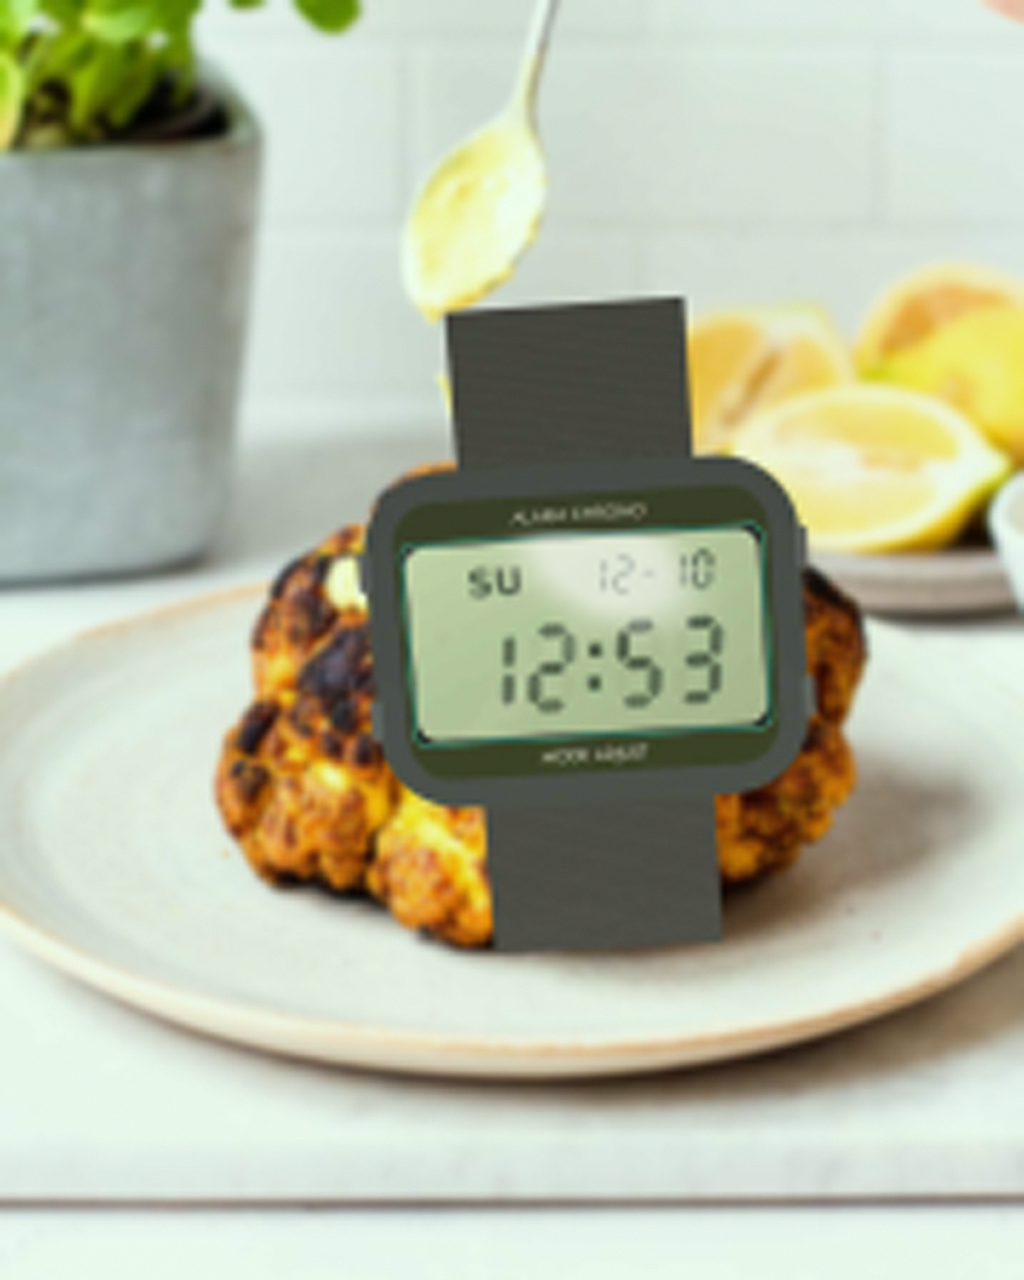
12:53
